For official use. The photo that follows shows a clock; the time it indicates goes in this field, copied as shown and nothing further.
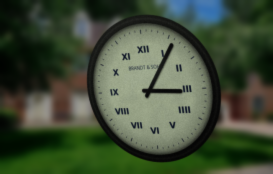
3:06
